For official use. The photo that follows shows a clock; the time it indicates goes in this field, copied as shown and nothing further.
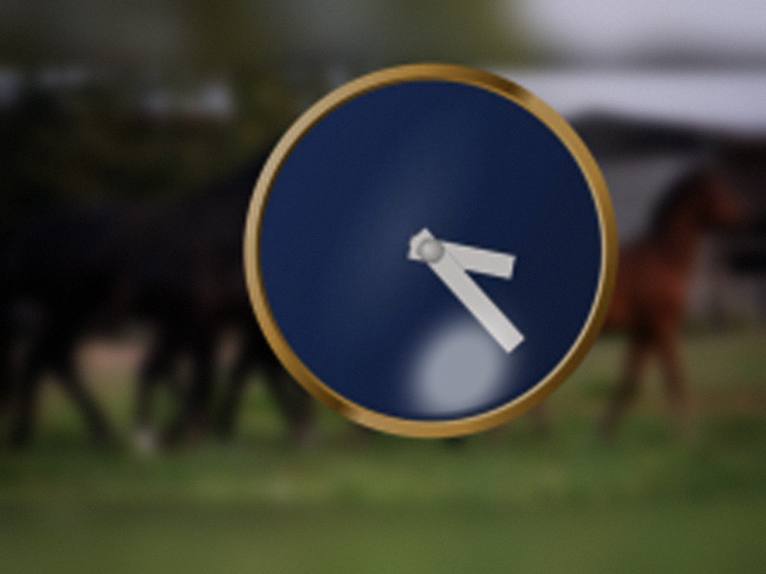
3:23
